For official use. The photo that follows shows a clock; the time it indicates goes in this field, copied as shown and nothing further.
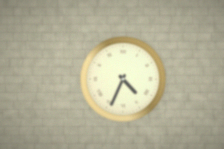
4:34
